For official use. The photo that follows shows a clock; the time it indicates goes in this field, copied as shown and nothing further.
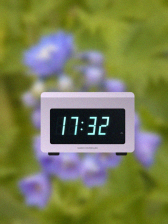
17:32
